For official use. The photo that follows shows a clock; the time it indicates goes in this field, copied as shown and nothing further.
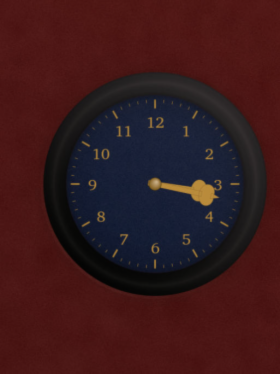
3:17
